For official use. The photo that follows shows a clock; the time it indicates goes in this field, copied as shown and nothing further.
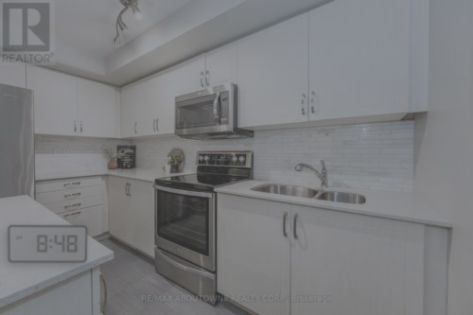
8:48
